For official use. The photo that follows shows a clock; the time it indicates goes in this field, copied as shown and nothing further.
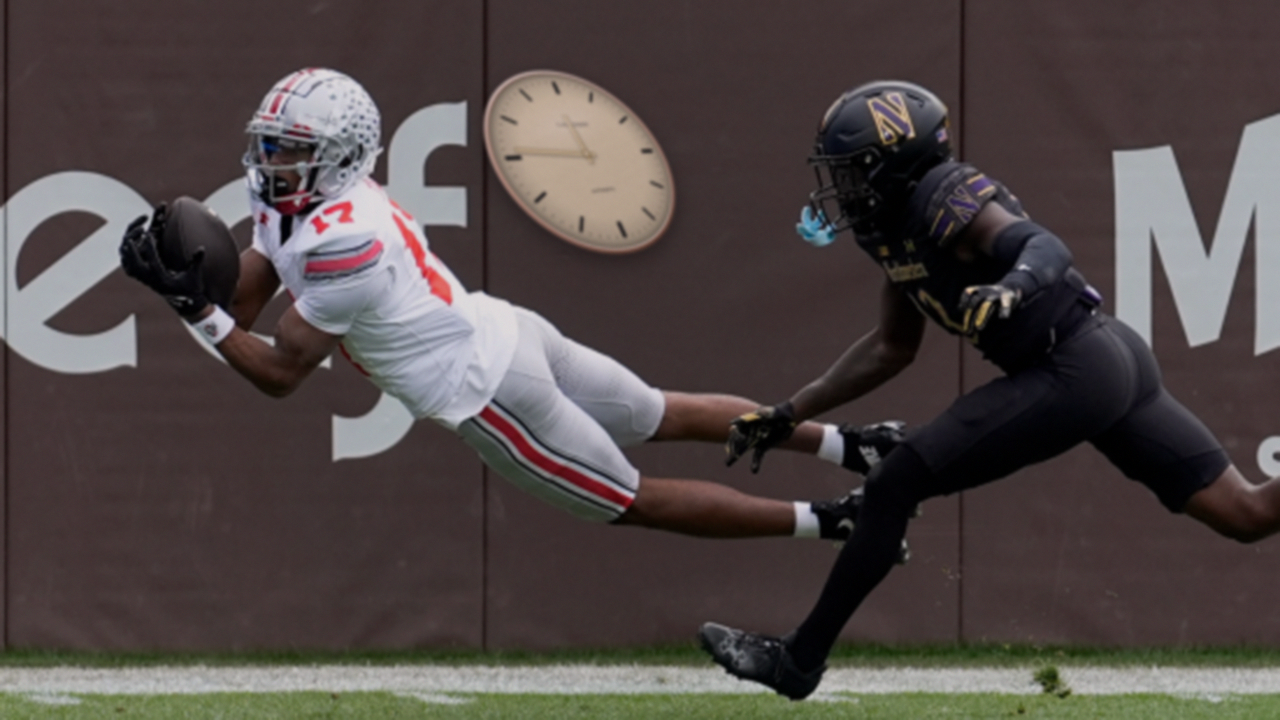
11:46
